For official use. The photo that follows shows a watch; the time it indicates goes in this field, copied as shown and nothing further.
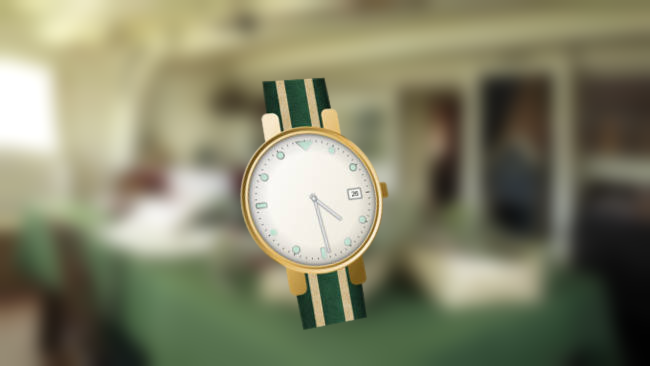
4:29
